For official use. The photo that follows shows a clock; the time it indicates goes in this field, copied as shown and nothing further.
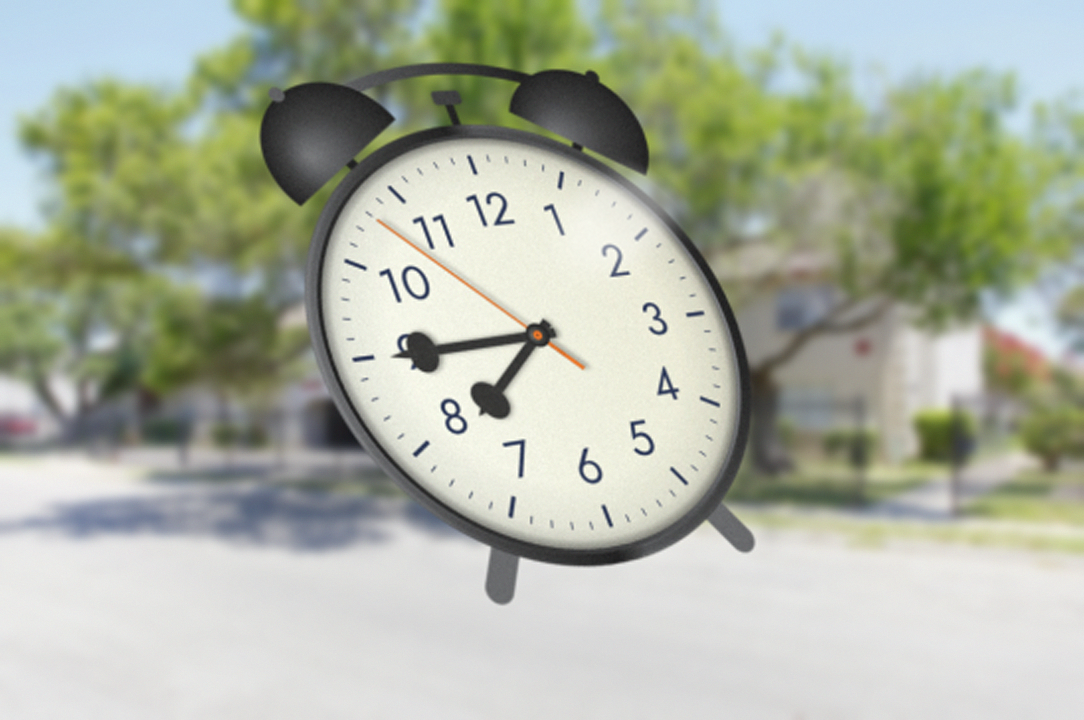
7:44:53
